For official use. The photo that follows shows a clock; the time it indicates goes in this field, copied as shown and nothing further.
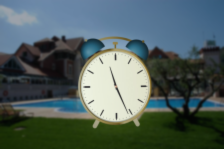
11:26
